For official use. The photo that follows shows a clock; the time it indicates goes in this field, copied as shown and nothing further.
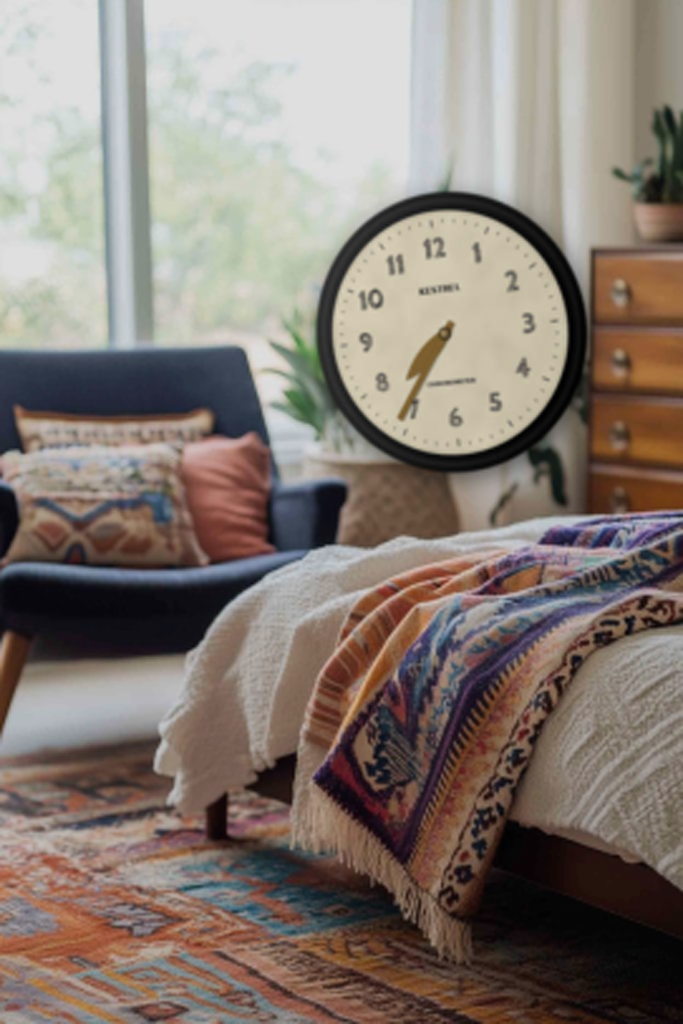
7:36
